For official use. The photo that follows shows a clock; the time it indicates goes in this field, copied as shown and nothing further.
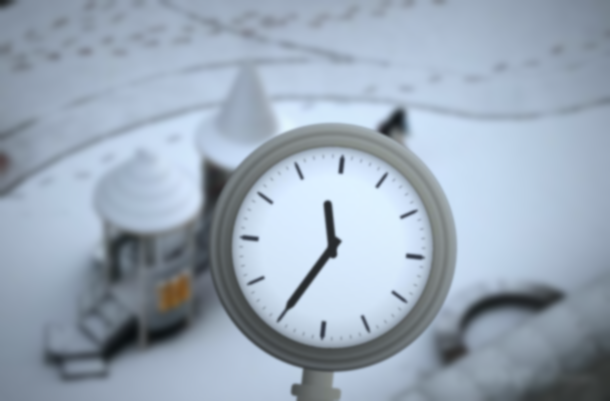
11:35
